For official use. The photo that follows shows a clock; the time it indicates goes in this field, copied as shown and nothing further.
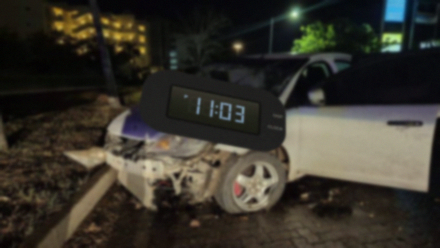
11:03
